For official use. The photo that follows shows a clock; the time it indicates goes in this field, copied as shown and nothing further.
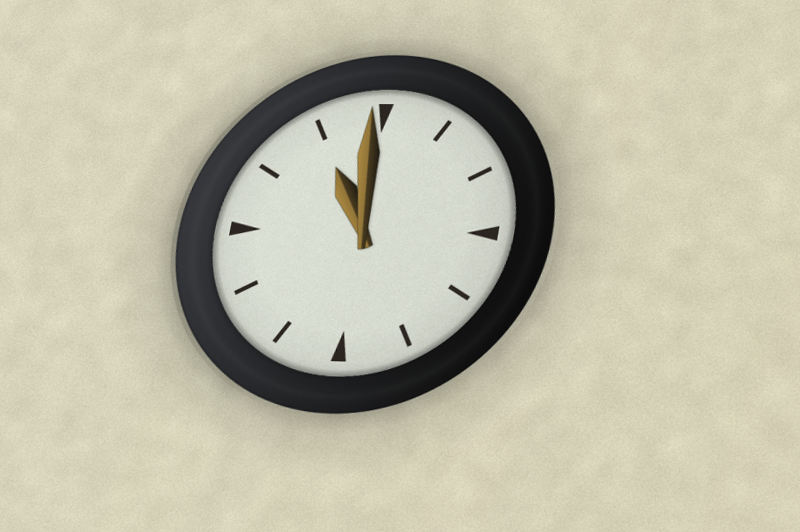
10:59
